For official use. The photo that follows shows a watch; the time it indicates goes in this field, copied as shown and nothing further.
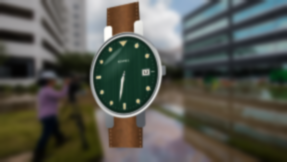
6:32
